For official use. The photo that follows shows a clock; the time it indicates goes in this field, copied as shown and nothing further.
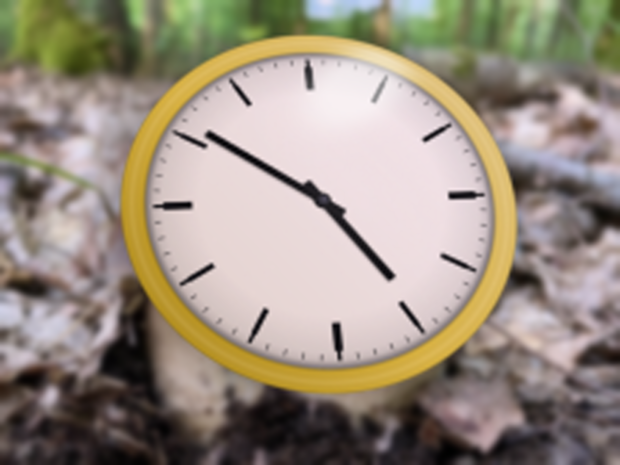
4:51
